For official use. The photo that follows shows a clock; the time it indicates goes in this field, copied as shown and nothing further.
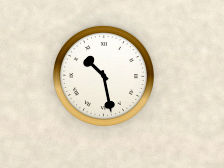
10:28
